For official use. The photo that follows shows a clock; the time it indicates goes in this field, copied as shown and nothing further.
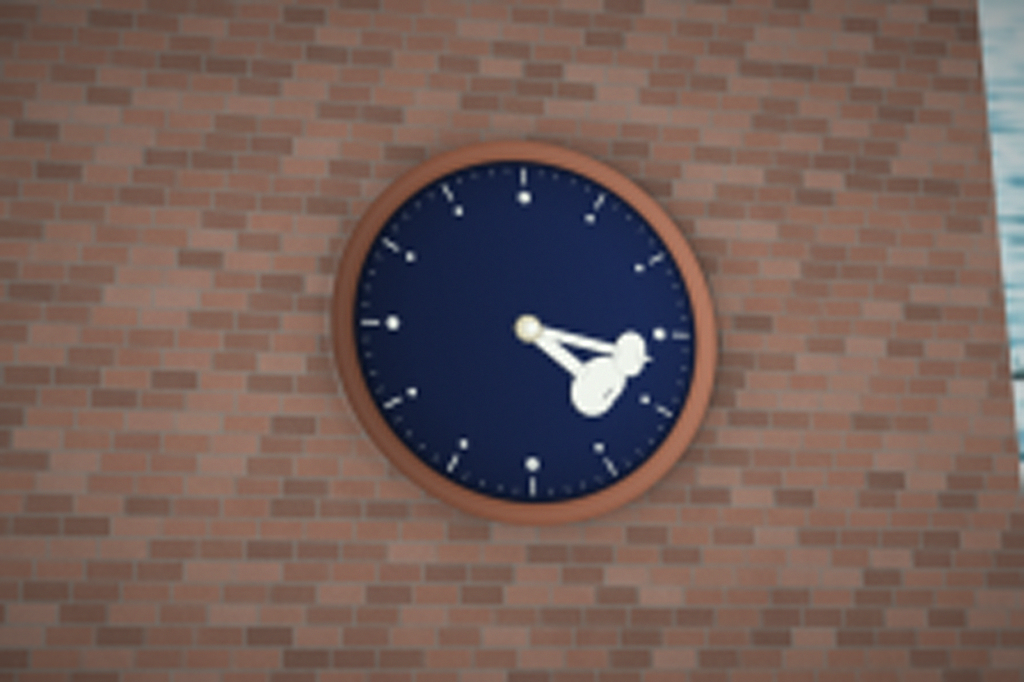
4:17
